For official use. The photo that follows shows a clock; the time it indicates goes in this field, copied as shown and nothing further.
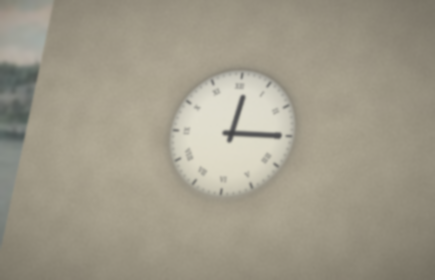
12:15
